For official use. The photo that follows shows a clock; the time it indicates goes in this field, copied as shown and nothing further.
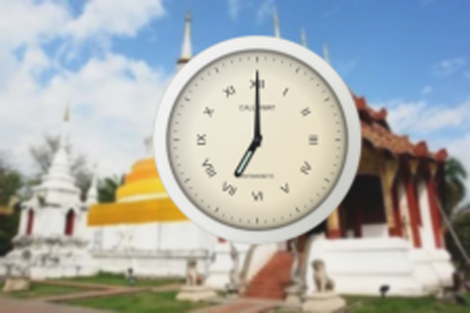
7:00
